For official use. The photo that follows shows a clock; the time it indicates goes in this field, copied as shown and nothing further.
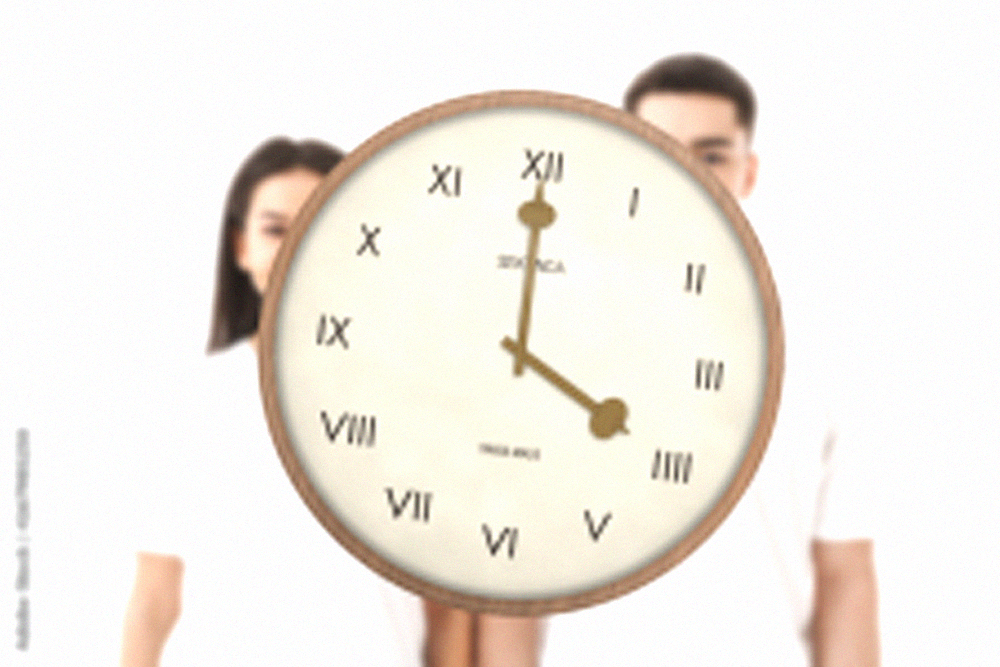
4:00
